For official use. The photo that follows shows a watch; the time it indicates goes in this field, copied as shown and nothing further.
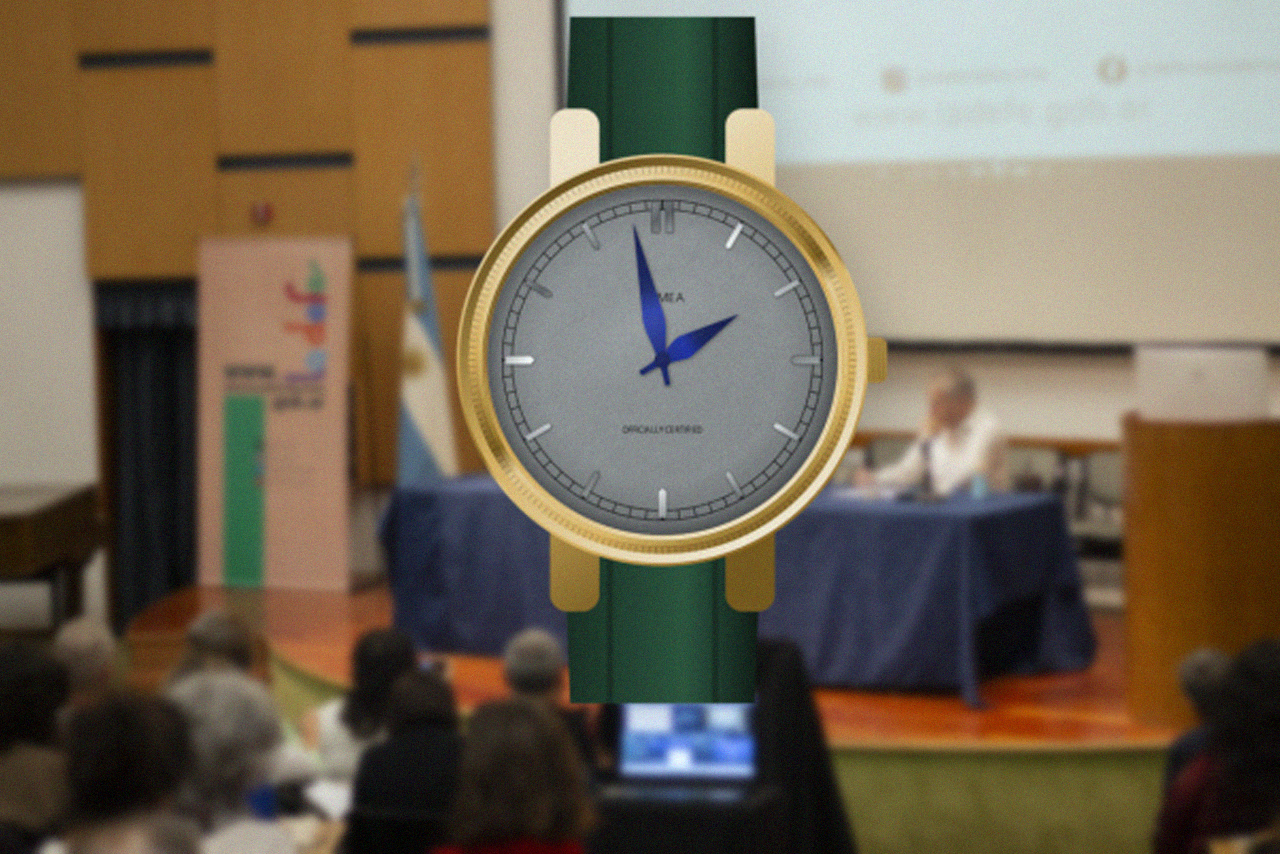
1:58
